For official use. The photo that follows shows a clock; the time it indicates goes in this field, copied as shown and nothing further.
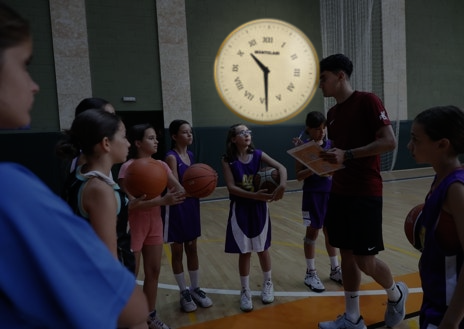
10:29
